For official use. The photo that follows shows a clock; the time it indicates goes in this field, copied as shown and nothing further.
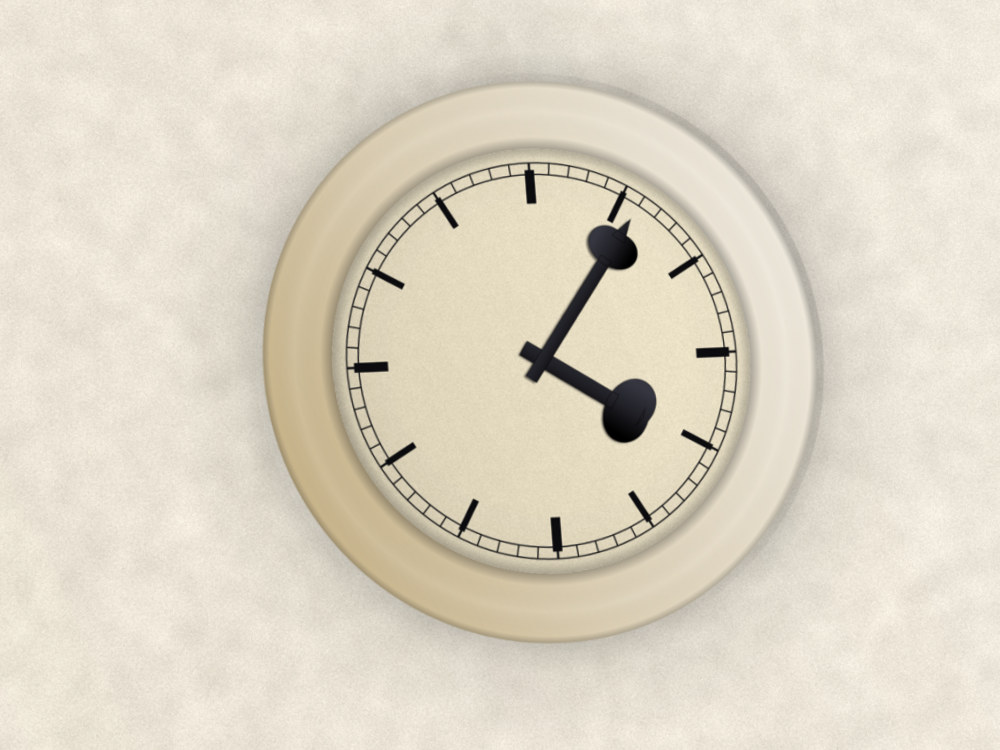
4:06
